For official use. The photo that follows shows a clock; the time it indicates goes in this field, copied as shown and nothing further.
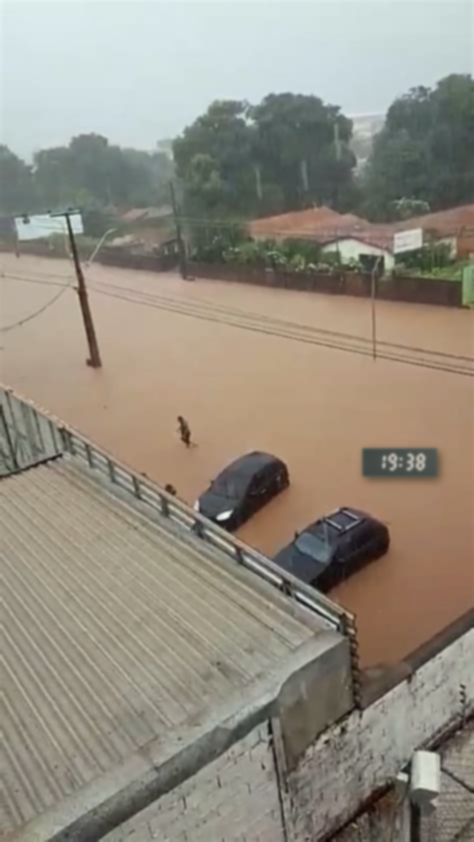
19:38
